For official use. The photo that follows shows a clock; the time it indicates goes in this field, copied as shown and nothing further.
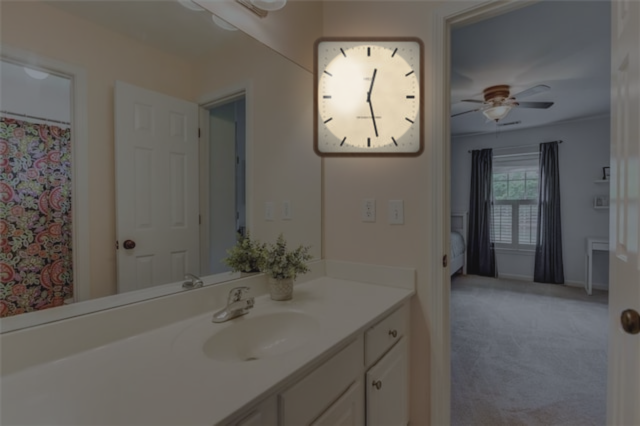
12:28
